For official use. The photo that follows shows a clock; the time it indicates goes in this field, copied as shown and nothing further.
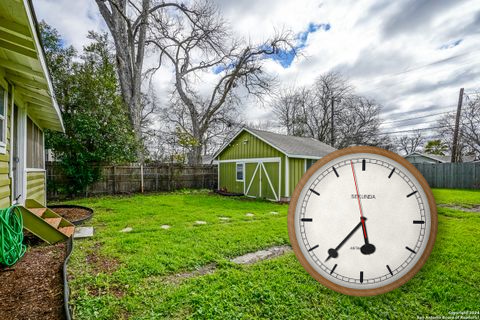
5:36:58
